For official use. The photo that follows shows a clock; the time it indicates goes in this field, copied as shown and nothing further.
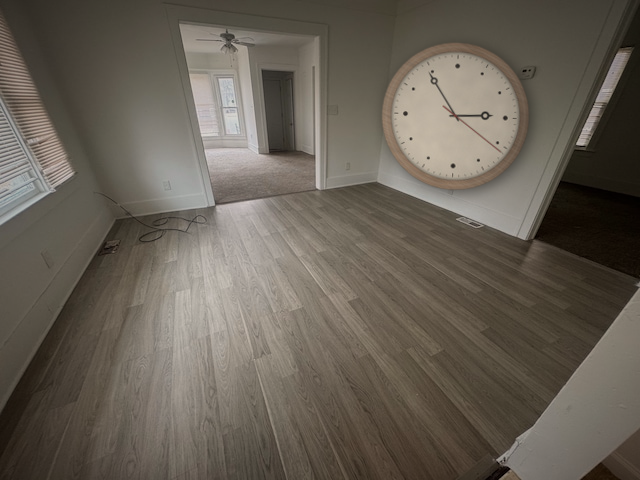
2:54:21
